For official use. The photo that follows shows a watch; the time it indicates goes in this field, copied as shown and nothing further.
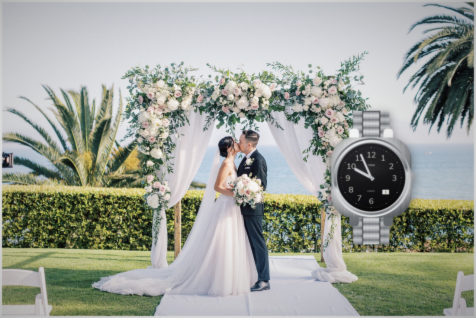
9:56
